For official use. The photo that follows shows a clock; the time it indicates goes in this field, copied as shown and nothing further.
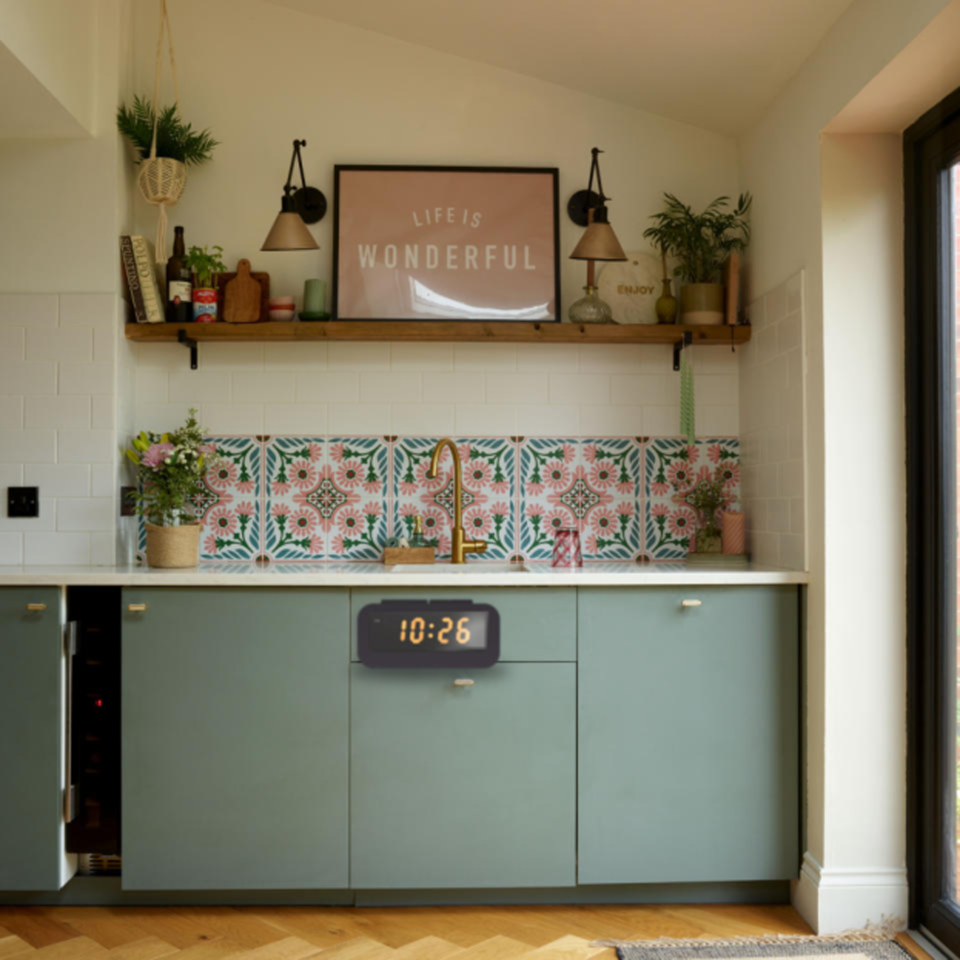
10:26
